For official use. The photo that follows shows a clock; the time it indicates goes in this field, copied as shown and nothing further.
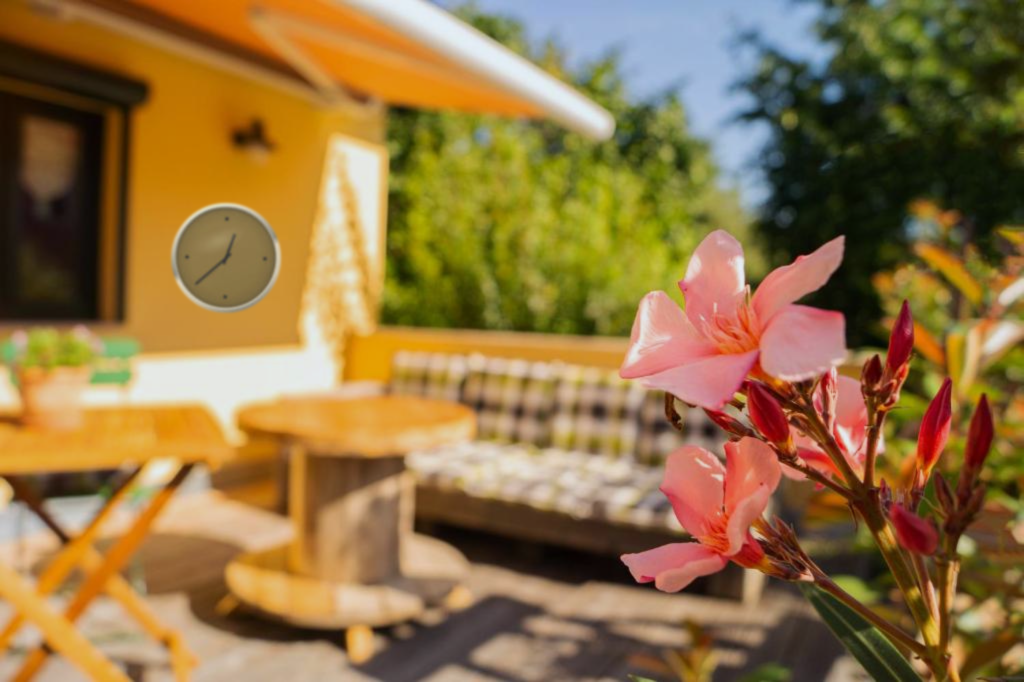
12:38
